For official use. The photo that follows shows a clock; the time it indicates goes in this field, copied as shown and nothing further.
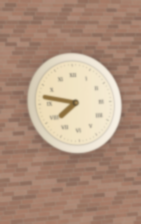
7:47
